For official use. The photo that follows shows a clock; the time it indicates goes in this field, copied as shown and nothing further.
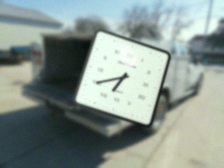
6:40
